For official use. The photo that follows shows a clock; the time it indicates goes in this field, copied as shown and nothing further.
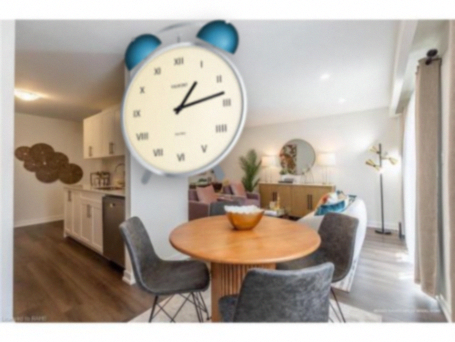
1:13
